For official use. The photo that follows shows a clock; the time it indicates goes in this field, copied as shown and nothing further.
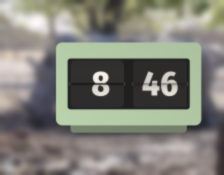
8:46
